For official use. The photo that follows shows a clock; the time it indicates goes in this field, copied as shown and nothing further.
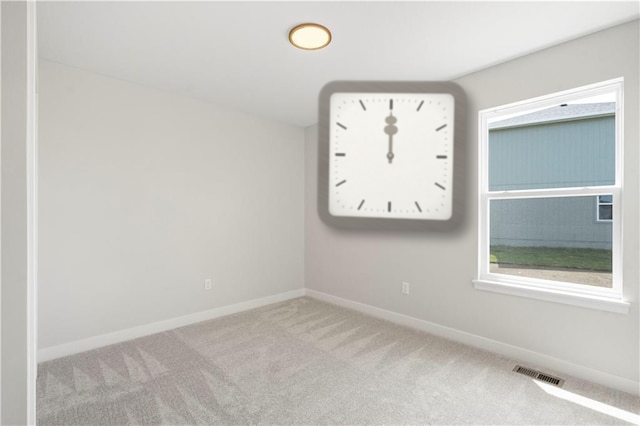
12:00
